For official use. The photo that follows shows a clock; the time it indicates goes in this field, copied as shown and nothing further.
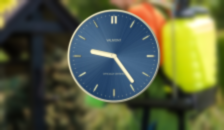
9:24
